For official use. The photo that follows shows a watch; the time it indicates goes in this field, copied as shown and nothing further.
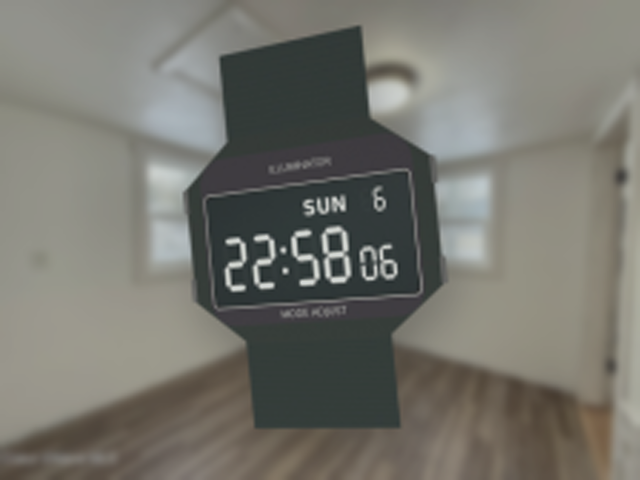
22:58:06
